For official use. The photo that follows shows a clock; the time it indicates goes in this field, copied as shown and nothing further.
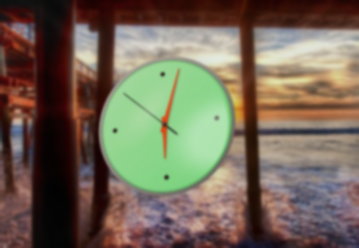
6:02:52
